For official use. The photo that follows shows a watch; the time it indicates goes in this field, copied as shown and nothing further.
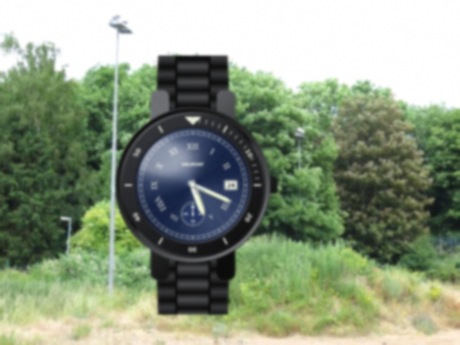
5:19
